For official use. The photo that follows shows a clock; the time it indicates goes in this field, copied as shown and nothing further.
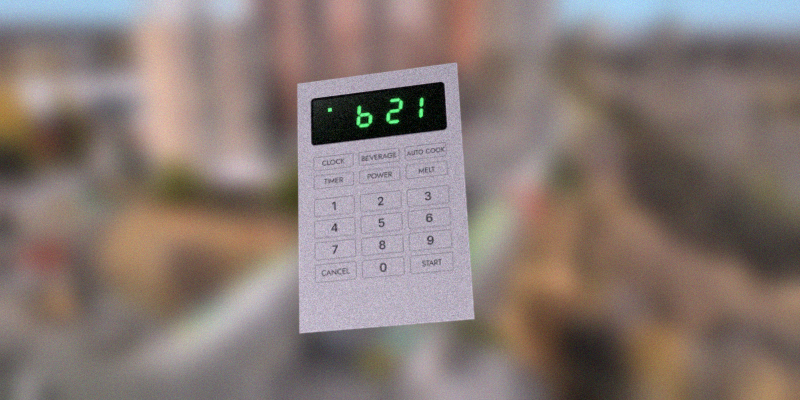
6:21
